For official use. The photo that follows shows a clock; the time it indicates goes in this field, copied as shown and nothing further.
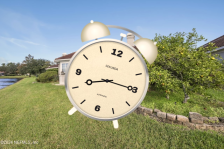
8:15
